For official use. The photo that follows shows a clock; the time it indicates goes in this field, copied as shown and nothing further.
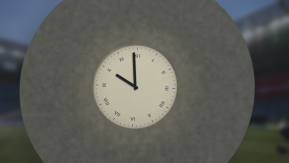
9:59
